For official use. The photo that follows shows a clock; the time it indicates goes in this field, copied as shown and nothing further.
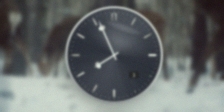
7:56
